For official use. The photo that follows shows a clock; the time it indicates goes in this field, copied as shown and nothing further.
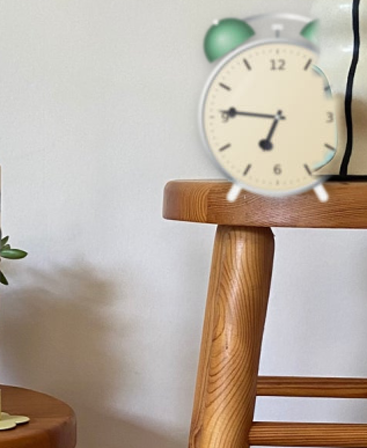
6:46
